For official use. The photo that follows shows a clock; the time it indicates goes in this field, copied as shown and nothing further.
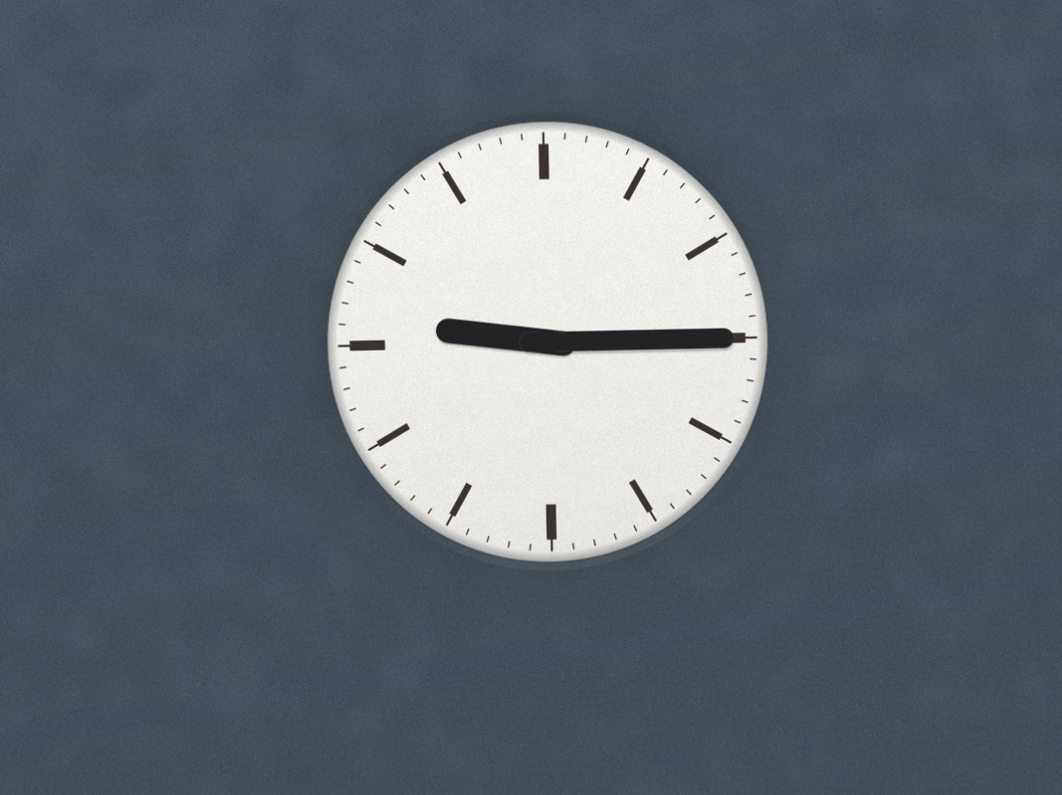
9:15
